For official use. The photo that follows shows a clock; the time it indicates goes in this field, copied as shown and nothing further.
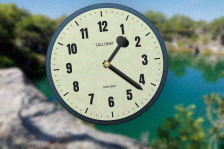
1:22
